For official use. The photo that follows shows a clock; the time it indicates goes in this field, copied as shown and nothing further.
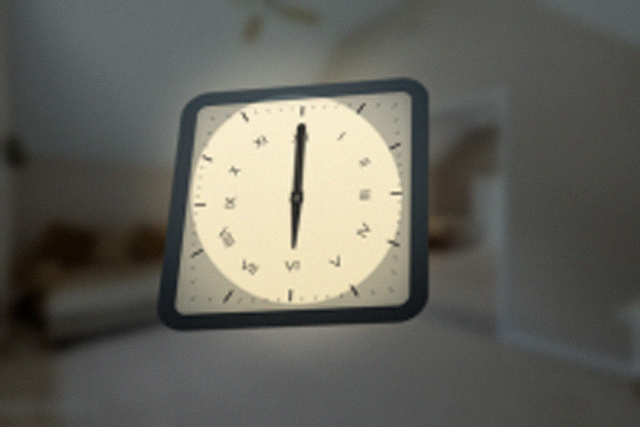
6:00
